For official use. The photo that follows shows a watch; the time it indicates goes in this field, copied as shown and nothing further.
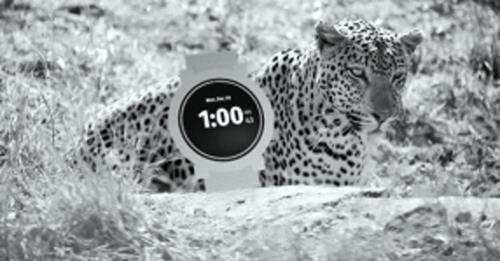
1:00
